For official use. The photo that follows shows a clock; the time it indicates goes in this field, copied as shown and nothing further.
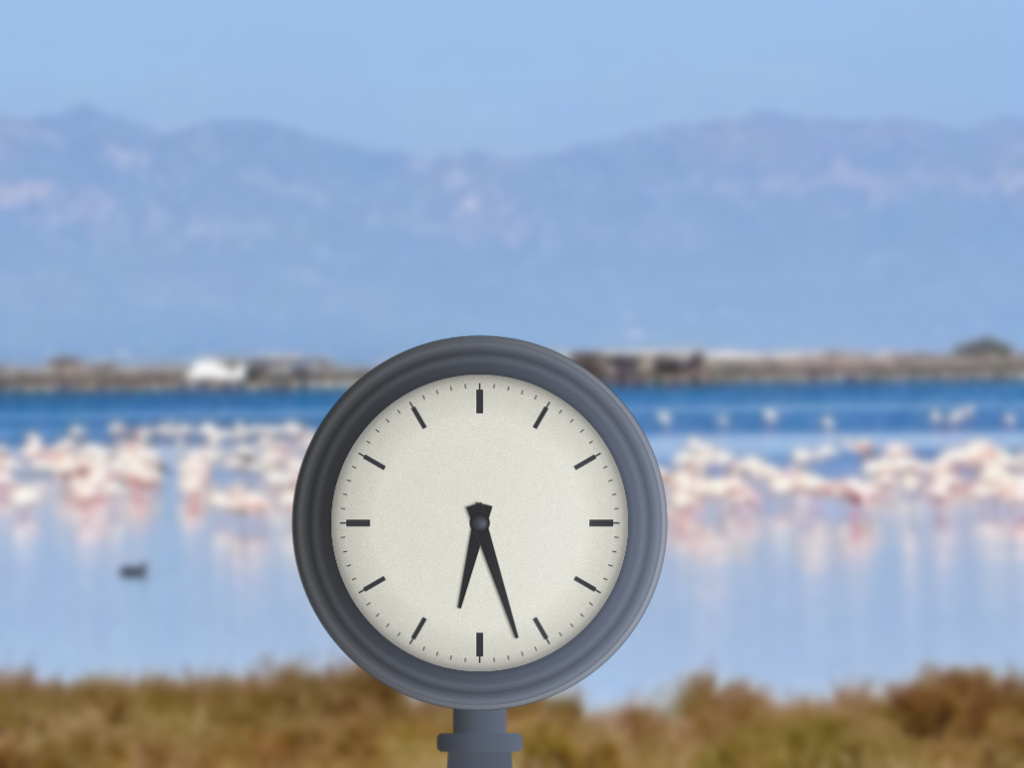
6:27
